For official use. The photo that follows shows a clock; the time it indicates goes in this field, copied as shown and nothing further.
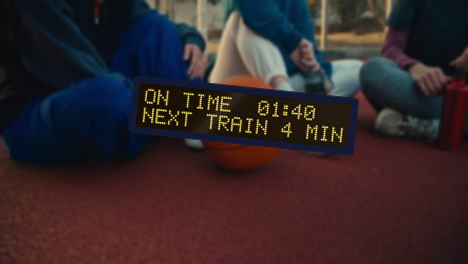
1:40
